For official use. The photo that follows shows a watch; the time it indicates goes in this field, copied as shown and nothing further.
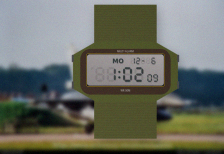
1:02:09
